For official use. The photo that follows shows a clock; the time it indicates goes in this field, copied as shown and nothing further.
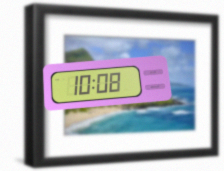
10:08
